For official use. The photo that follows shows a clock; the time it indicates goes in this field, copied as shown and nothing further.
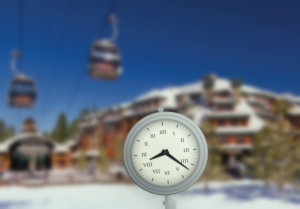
8:22
